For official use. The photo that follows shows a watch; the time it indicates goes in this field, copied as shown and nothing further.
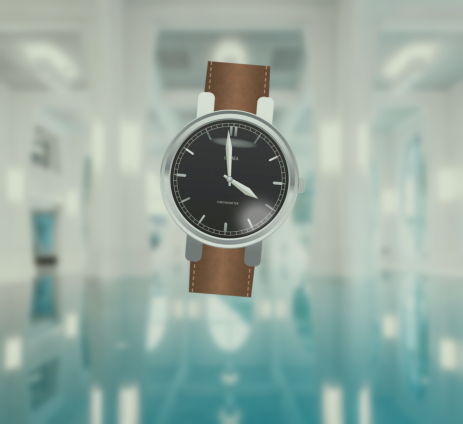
3:59
